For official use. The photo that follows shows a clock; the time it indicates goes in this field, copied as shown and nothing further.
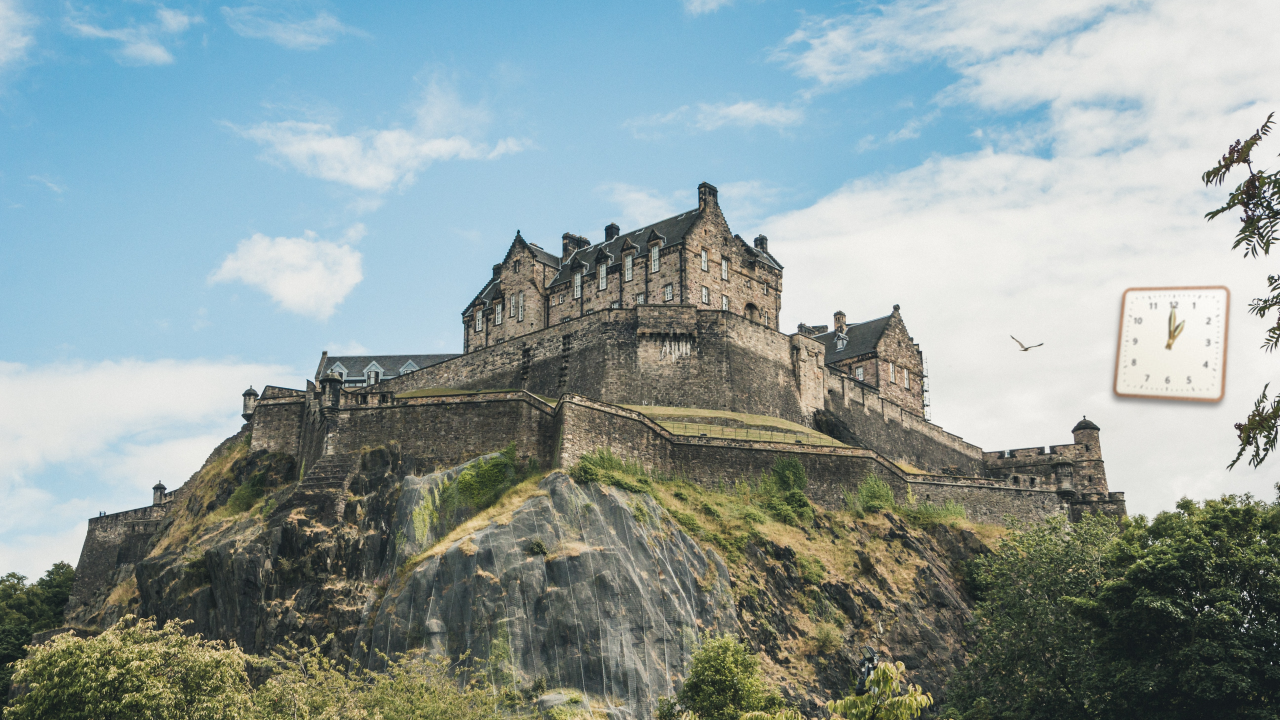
1:00
